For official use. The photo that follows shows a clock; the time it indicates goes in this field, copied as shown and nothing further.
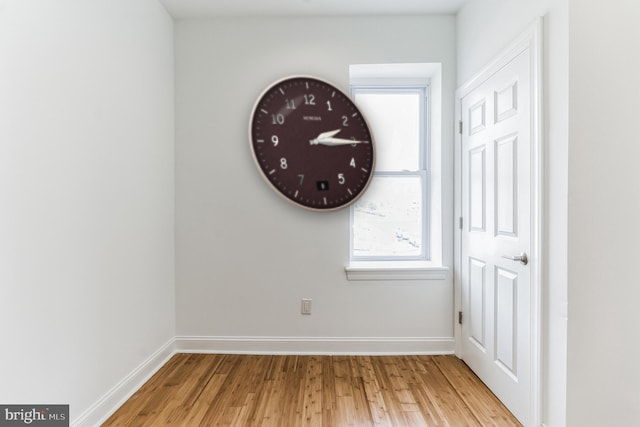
2:15
